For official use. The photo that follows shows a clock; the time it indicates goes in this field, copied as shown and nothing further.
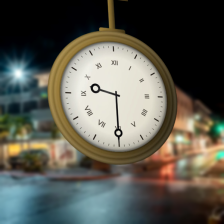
9:30
